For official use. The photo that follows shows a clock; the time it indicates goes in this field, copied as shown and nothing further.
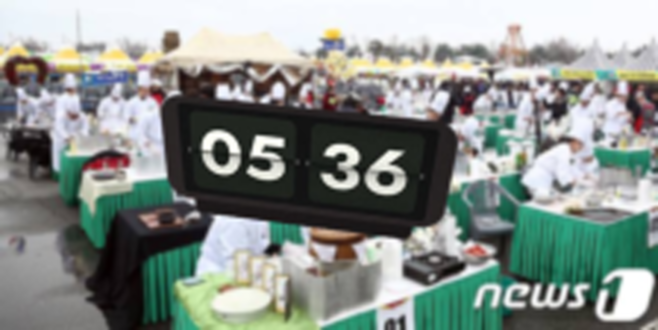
5:36
